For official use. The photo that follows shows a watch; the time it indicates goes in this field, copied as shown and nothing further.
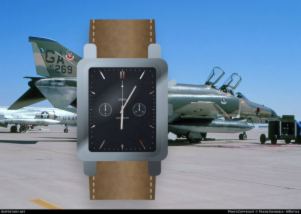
6:05
